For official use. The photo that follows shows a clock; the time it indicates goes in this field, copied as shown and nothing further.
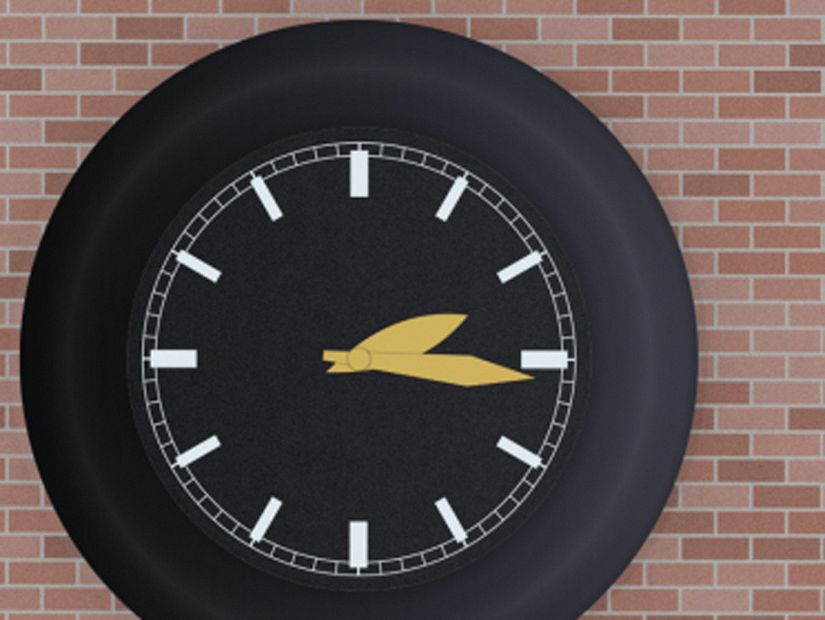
2:16
